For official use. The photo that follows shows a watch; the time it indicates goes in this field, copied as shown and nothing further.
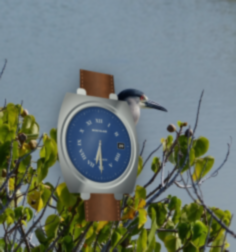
6:30
